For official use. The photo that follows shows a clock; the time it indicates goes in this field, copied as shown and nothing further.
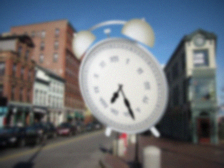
7:28
